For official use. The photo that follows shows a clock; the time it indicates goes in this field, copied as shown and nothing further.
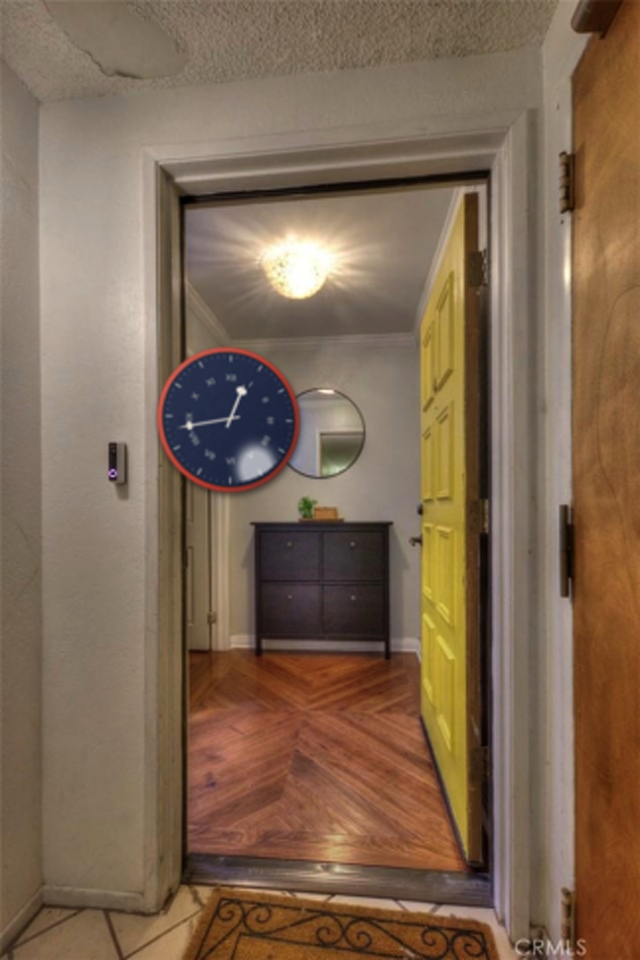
12:43
